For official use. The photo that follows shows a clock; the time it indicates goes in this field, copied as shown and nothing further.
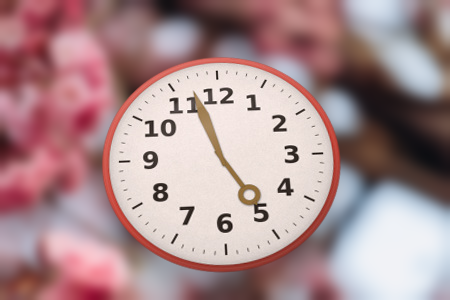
4:57
